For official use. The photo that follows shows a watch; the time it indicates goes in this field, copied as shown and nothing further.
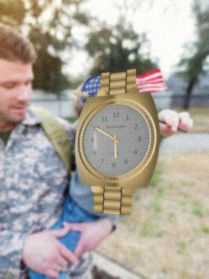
5:50
